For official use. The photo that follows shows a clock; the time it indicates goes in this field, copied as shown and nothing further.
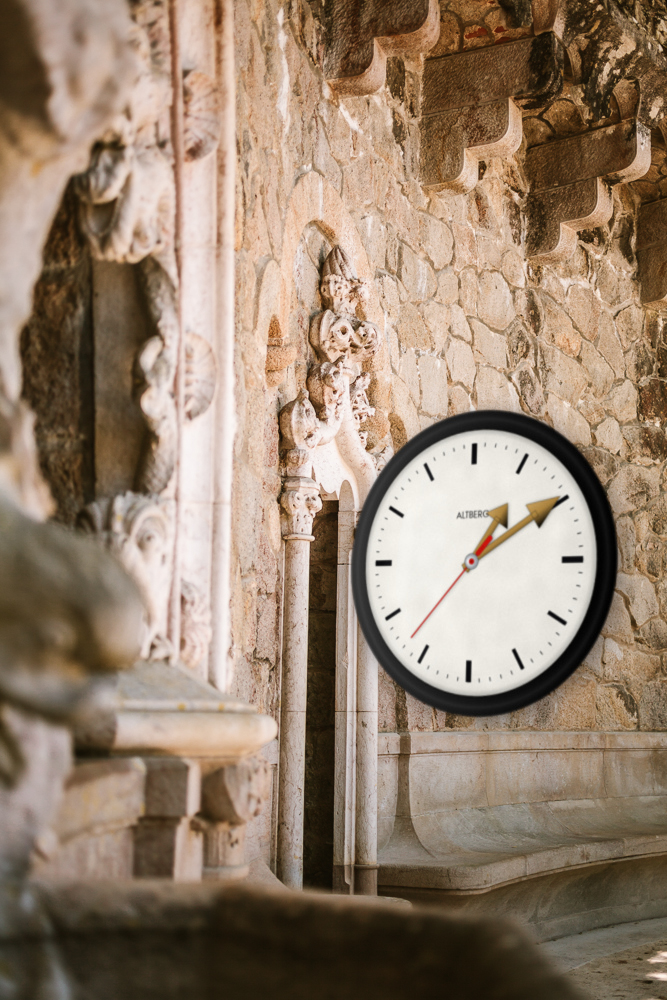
1:09:37
